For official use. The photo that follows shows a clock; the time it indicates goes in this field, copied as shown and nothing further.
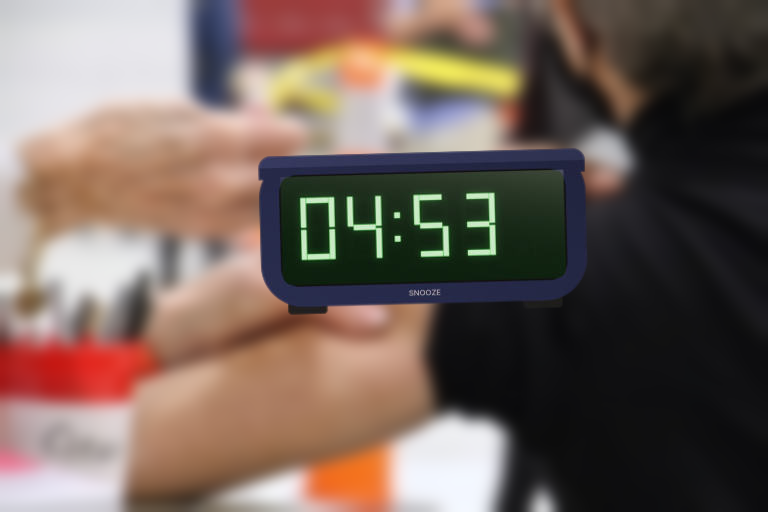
4:53
